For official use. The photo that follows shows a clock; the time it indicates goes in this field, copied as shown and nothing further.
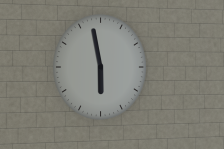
5:58
